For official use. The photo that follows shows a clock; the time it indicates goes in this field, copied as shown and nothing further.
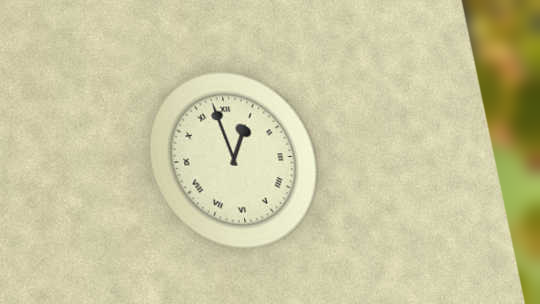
12:58
